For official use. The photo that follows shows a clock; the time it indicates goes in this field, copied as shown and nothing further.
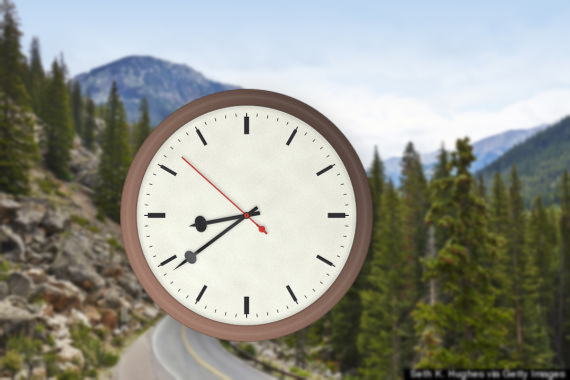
8:38:52
